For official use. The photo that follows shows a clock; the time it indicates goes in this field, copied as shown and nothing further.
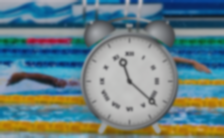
11:22
